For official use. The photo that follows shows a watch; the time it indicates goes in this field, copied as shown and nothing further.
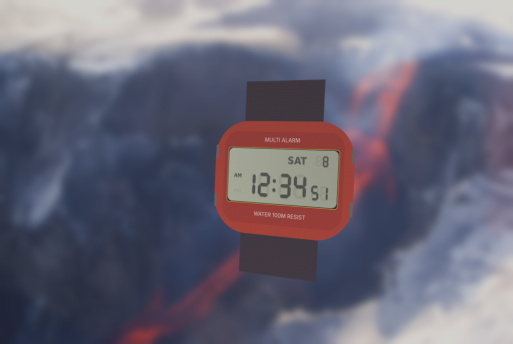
12:34:51
